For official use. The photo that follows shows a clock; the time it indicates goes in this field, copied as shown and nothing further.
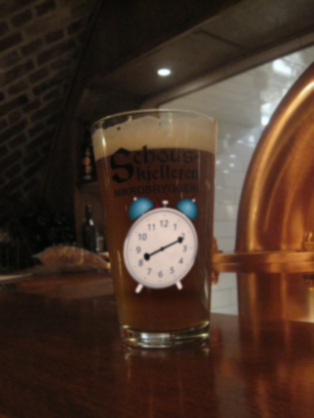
8:11
